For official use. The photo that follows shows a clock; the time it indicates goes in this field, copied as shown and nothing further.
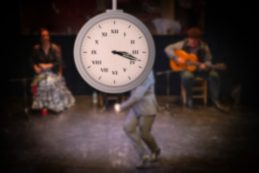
3:18
